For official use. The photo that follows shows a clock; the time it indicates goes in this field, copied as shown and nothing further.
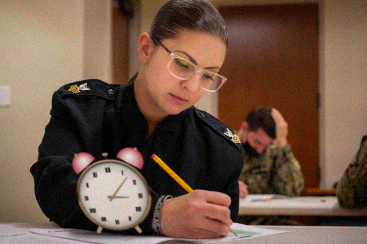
3:07
